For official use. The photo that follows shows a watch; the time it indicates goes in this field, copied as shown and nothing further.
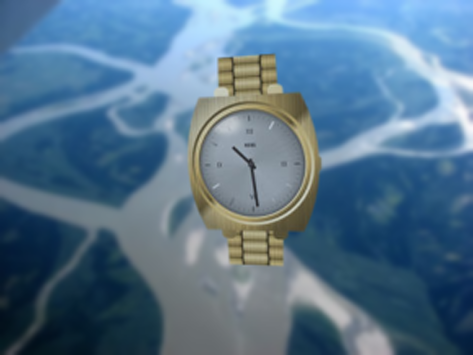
10:29
